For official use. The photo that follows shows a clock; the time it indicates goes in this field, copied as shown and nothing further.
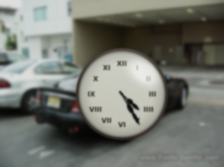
4:25
